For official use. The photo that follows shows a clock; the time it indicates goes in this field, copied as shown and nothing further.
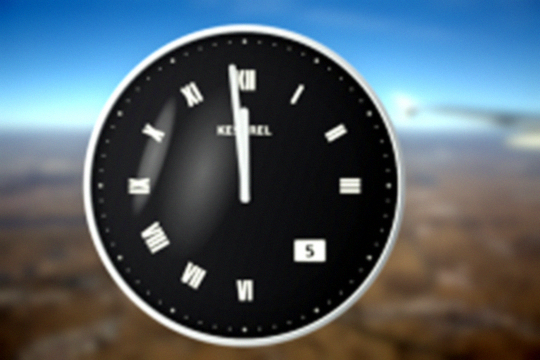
11:59
